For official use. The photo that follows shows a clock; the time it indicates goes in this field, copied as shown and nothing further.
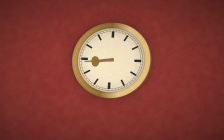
8:44
